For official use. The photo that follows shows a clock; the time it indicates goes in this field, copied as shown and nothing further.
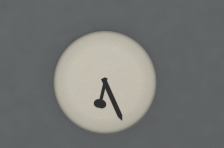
6:26
